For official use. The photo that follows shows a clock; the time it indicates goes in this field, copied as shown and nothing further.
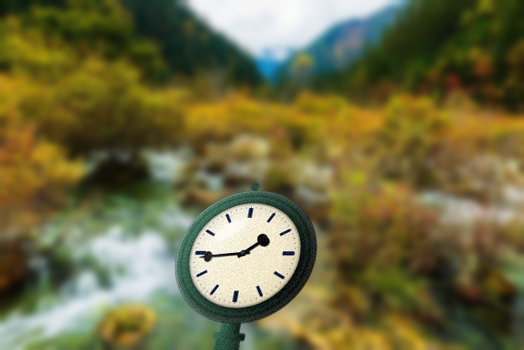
1:44
